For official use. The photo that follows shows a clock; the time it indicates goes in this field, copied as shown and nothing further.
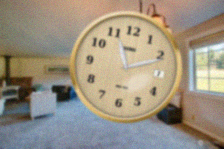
11:11
